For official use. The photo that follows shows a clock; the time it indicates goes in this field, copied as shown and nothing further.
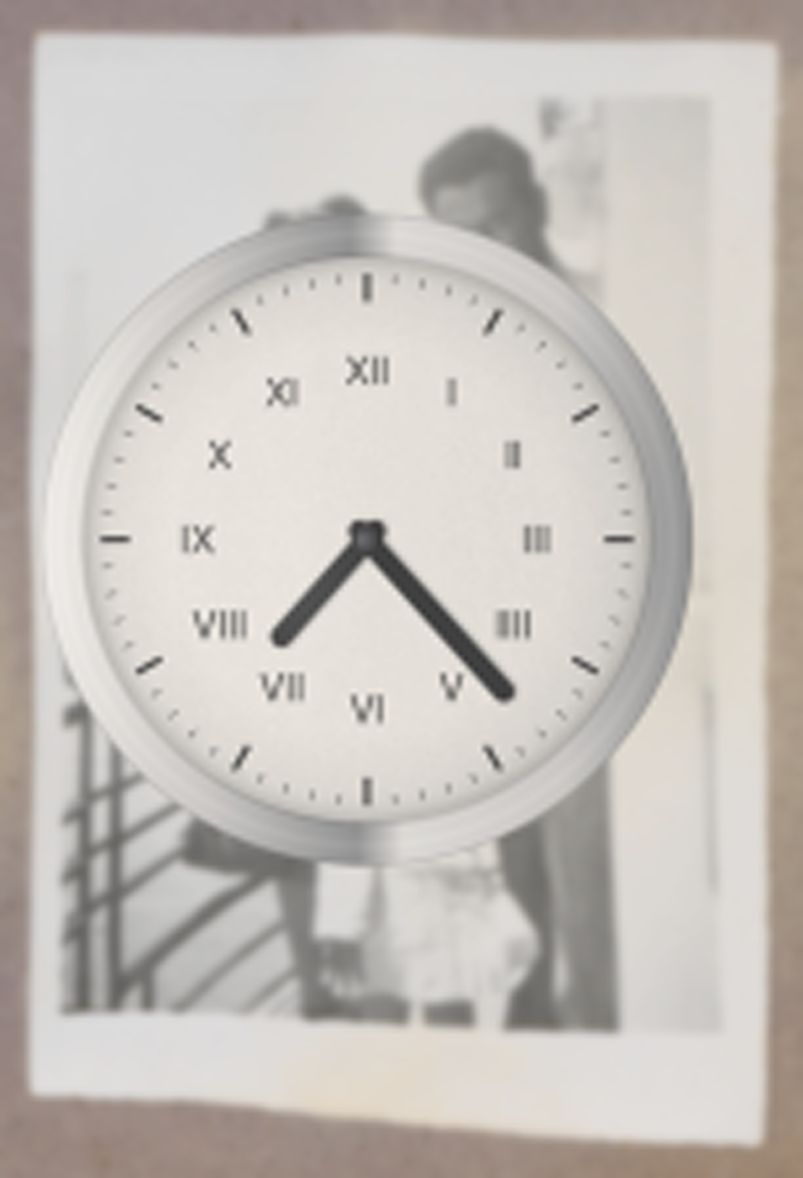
7:23
